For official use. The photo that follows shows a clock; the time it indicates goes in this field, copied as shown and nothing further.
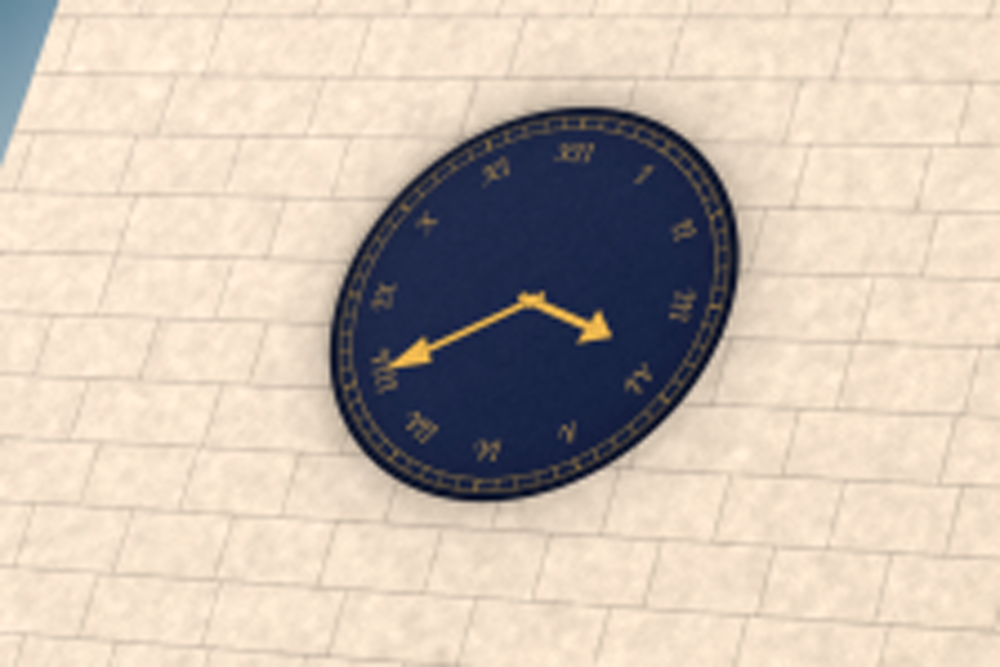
3:40
